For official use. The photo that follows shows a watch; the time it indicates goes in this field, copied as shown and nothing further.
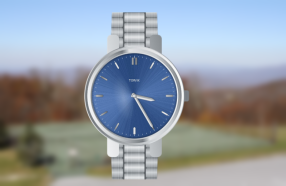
3:25
